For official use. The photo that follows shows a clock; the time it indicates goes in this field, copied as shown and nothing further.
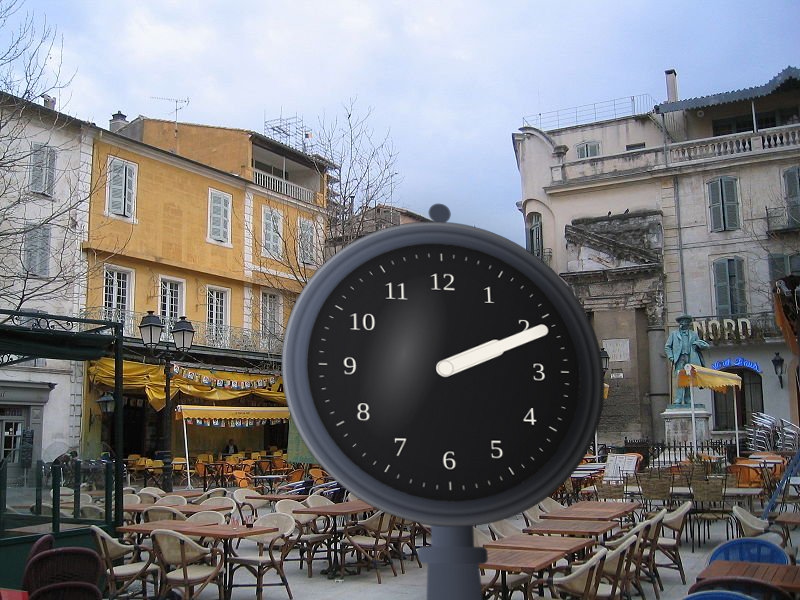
2:11
